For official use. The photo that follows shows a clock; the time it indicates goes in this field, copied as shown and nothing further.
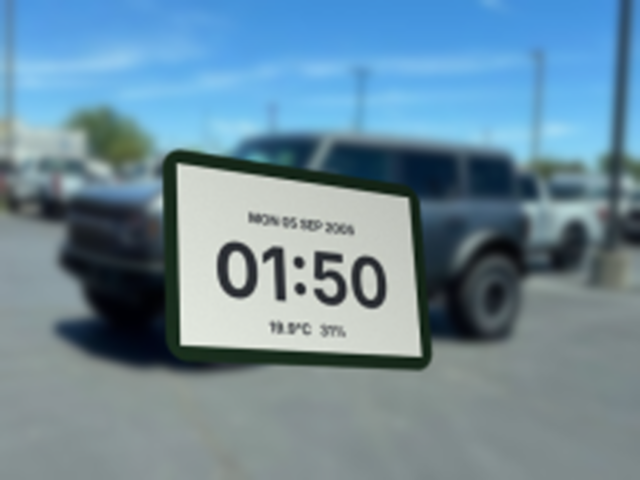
1:50
